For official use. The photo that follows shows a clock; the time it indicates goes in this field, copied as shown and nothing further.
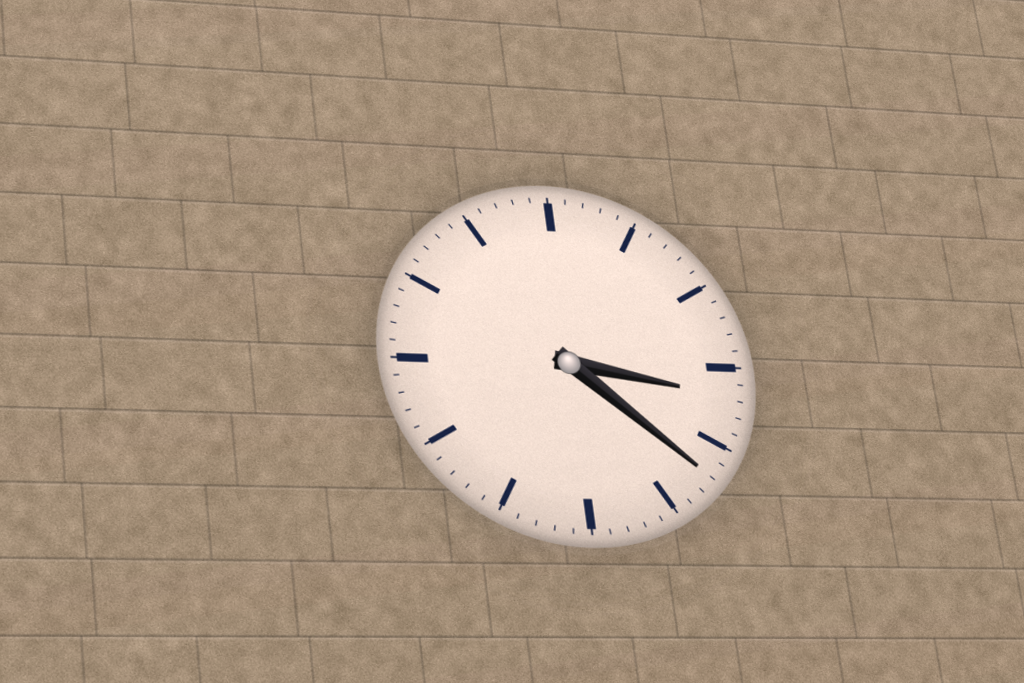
3:22
